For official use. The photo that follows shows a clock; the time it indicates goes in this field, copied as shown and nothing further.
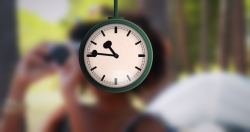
10:46
